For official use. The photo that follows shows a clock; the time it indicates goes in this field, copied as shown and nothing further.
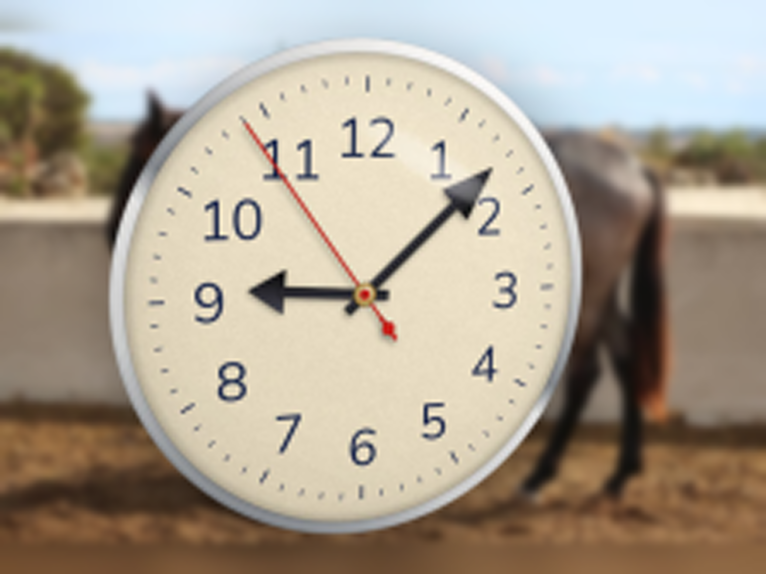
9:07:54
